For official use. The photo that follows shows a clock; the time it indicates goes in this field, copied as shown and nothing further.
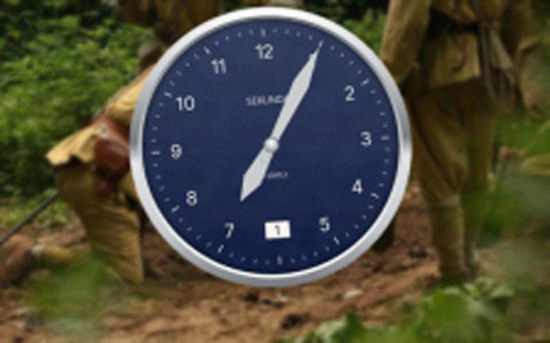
7:05
